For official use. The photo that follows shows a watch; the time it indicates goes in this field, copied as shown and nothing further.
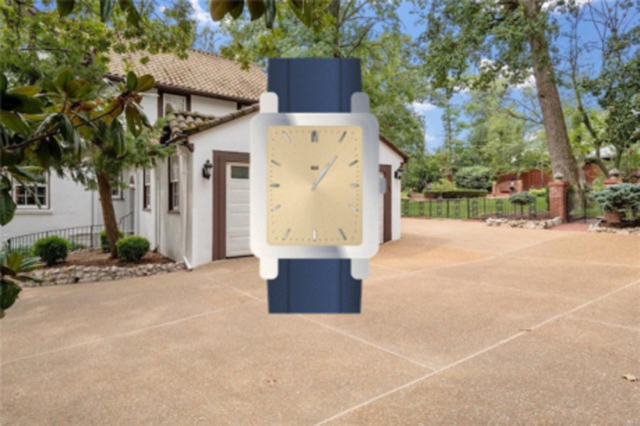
1:06
